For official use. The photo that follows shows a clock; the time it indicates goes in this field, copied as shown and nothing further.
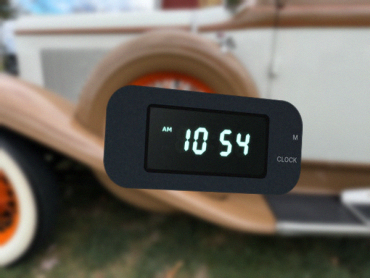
10:54
